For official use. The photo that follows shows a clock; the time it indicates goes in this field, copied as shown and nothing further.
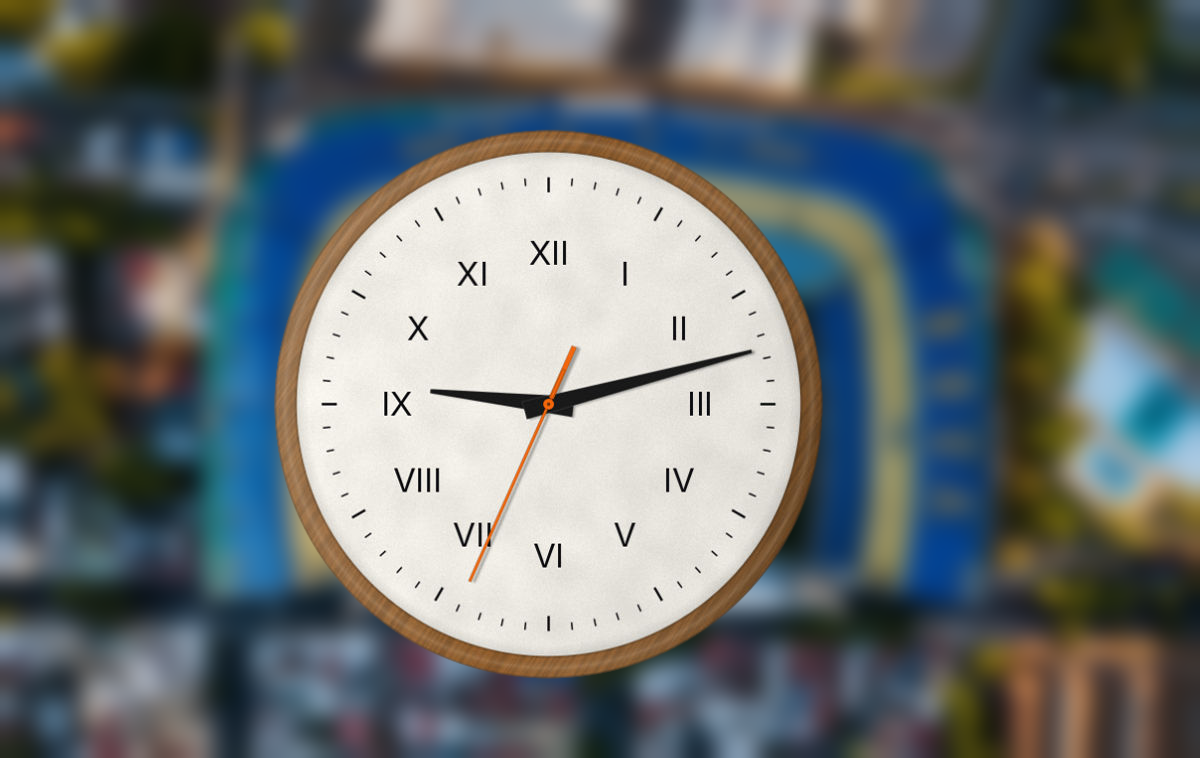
9:12:34
